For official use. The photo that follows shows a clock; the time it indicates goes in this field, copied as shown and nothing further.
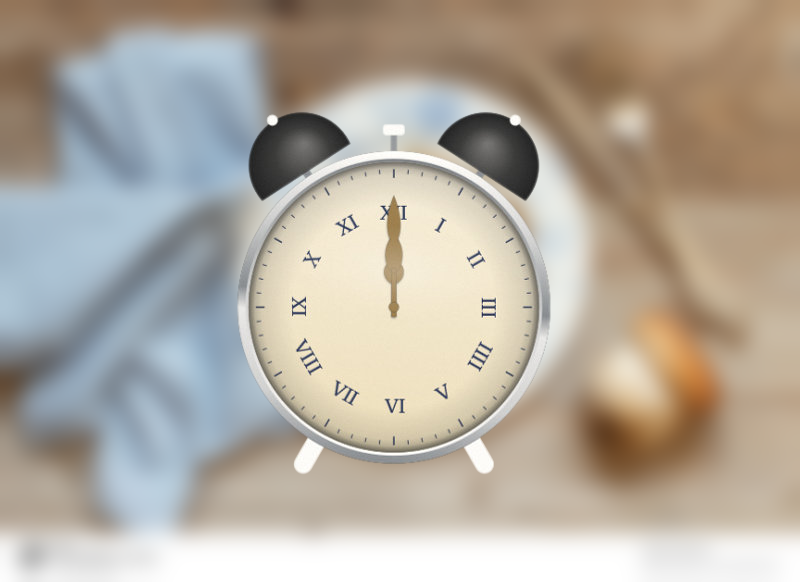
12:00
